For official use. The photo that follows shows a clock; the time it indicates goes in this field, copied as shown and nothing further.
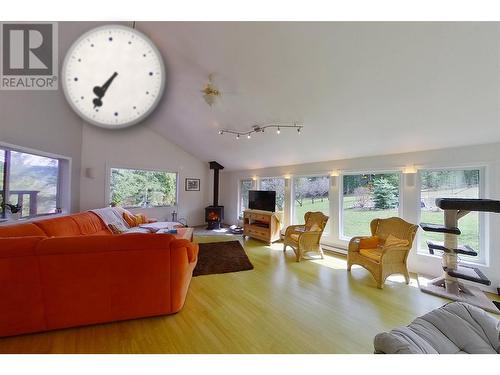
7:36
